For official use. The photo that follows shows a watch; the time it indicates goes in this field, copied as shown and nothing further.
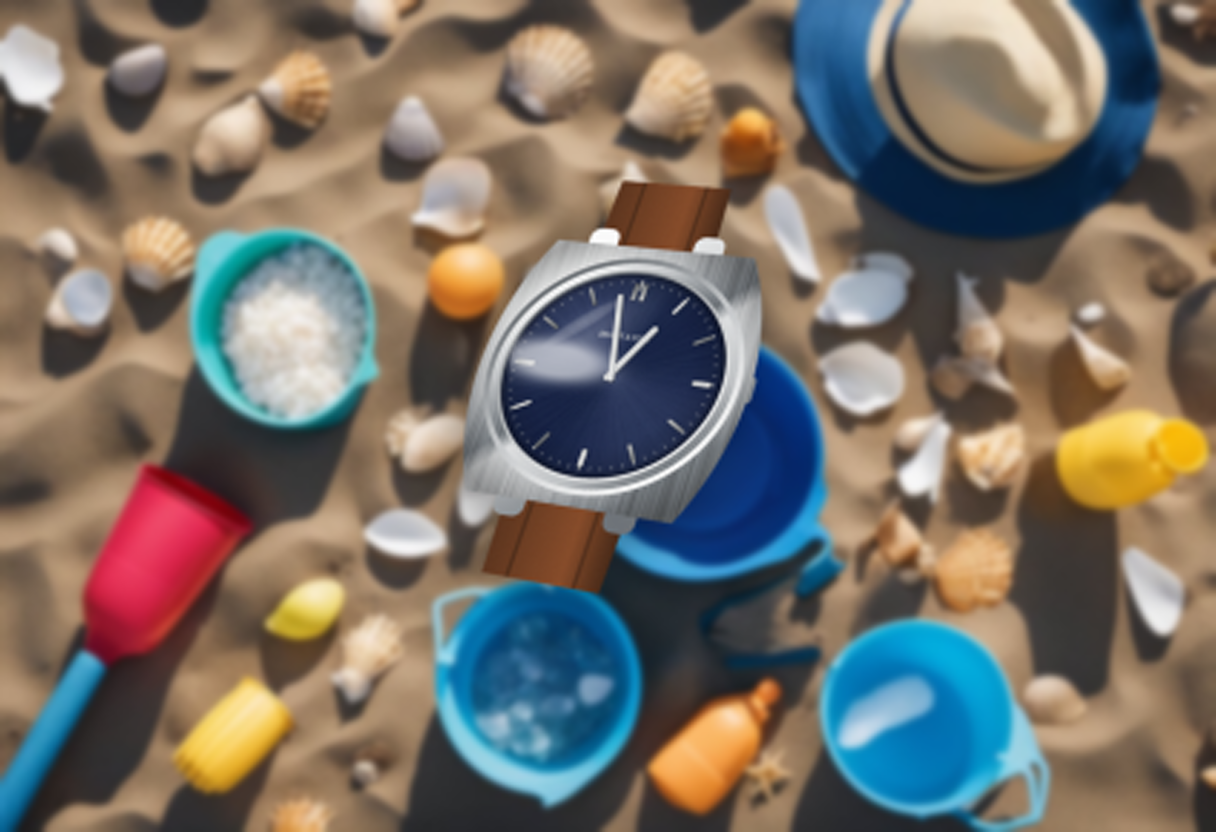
12:58
